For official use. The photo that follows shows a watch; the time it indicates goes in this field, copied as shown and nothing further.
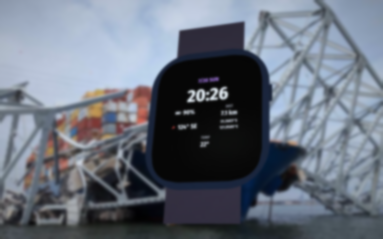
20:26
